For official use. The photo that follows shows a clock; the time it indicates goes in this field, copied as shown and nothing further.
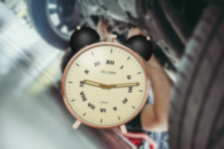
9:13
